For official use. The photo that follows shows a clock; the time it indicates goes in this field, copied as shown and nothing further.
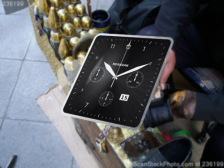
10:10
